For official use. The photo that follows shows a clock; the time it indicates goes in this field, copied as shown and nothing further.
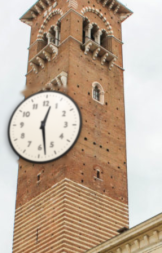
12:28
